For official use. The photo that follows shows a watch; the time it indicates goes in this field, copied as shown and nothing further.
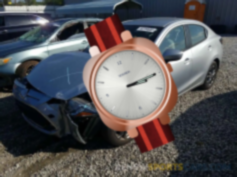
3:15
